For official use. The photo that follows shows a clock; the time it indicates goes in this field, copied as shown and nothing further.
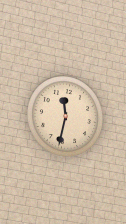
11:31
